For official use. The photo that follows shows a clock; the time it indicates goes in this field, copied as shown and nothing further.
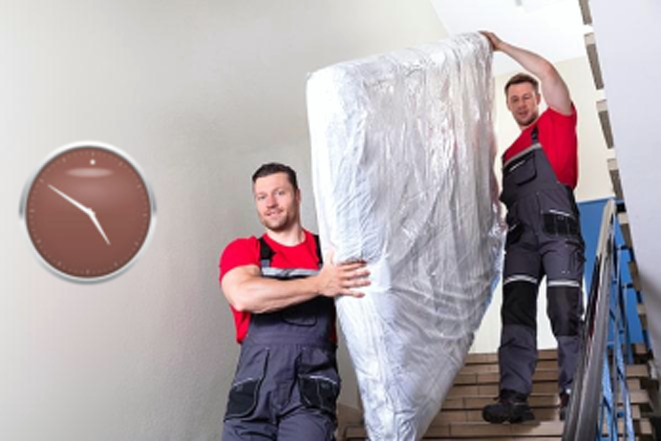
4:50
